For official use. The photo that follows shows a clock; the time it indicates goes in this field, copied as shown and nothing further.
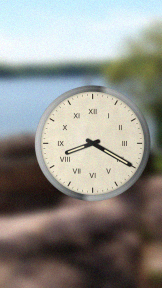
8:20
